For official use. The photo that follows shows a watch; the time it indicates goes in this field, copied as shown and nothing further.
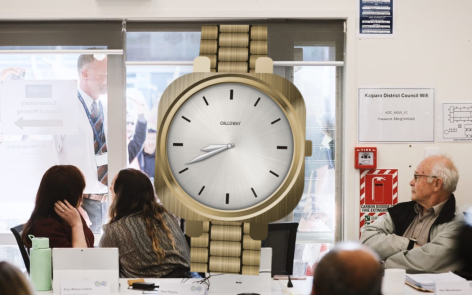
8:41
